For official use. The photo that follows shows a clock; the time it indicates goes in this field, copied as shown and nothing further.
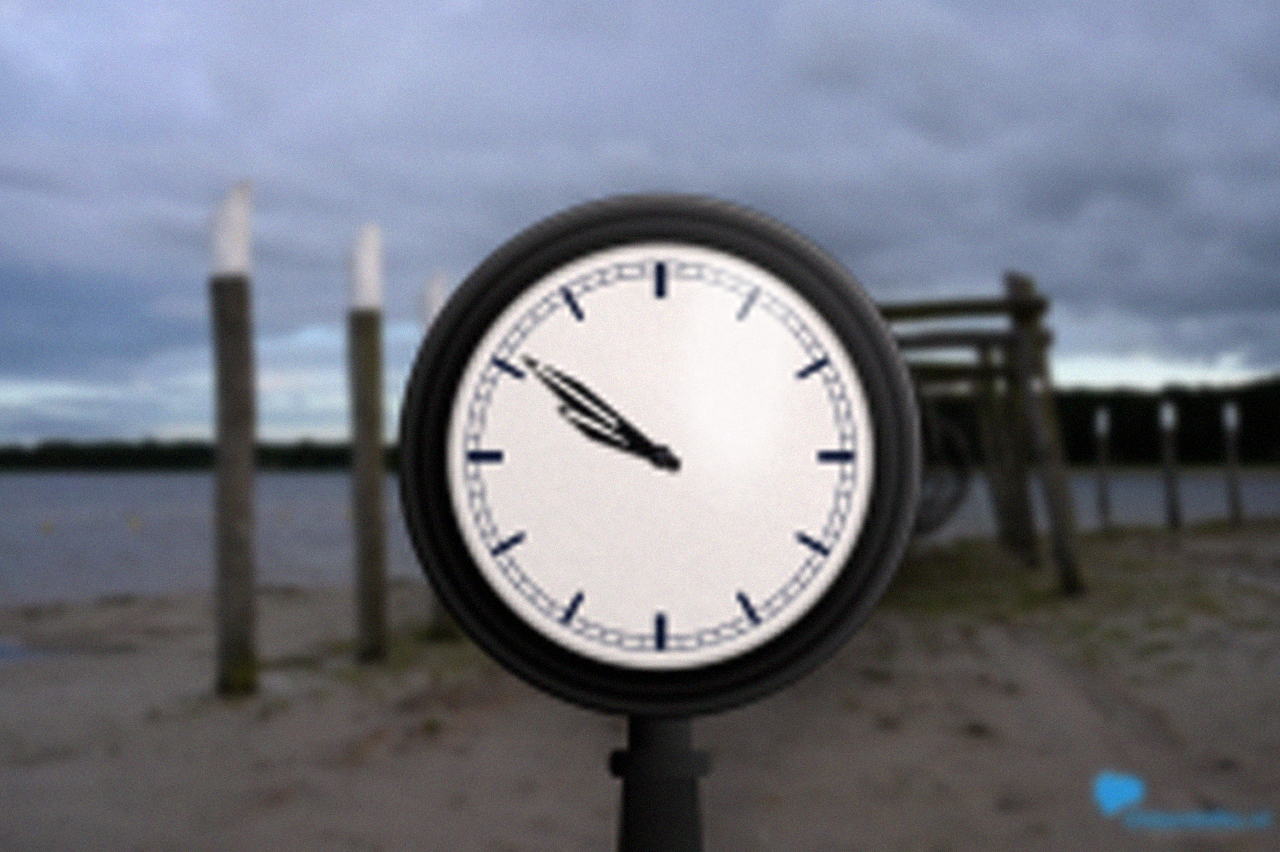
9:51
